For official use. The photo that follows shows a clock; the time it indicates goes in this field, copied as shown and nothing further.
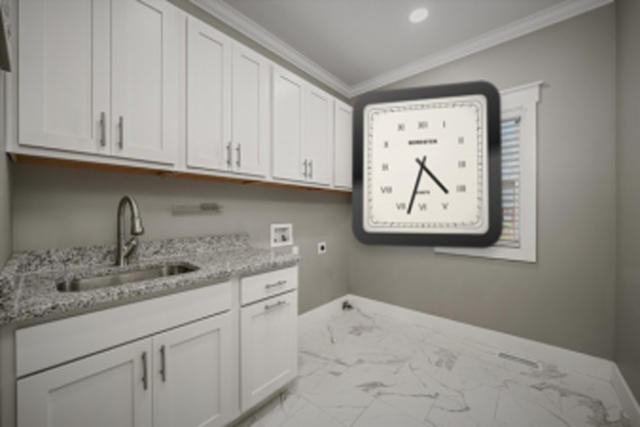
4:33
